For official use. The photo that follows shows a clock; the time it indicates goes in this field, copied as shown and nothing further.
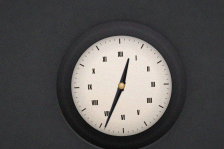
12:34
